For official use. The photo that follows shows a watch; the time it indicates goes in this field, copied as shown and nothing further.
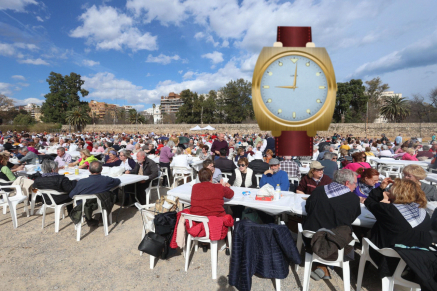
9:01
